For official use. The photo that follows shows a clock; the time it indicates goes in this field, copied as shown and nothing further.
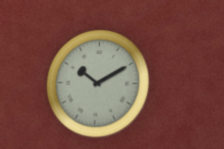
10:10
